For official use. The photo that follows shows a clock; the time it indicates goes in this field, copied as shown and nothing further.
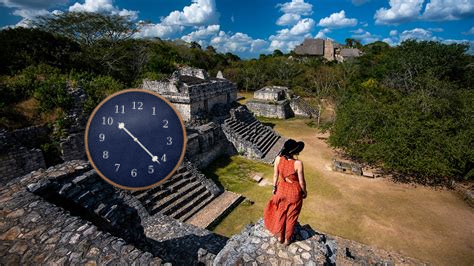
10:22
